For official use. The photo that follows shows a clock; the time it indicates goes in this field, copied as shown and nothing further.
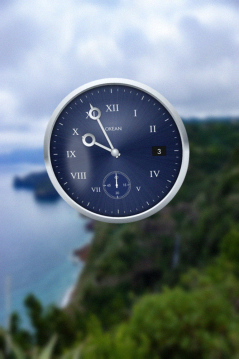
9:56
